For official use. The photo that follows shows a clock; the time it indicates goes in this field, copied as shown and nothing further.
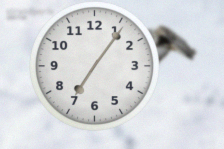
7:06
